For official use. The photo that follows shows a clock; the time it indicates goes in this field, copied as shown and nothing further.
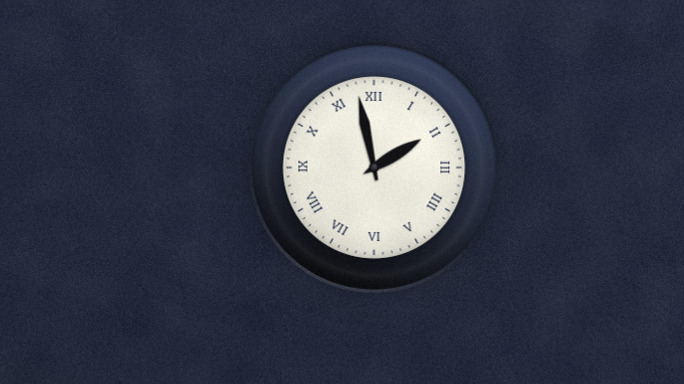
1:58
